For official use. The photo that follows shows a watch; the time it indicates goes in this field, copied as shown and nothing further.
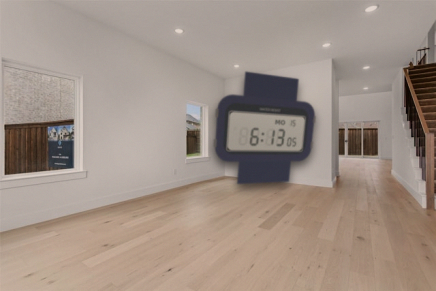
6:13:05
